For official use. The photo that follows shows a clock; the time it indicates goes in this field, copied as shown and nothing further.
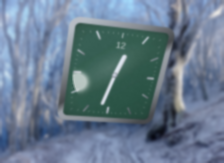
12:32
